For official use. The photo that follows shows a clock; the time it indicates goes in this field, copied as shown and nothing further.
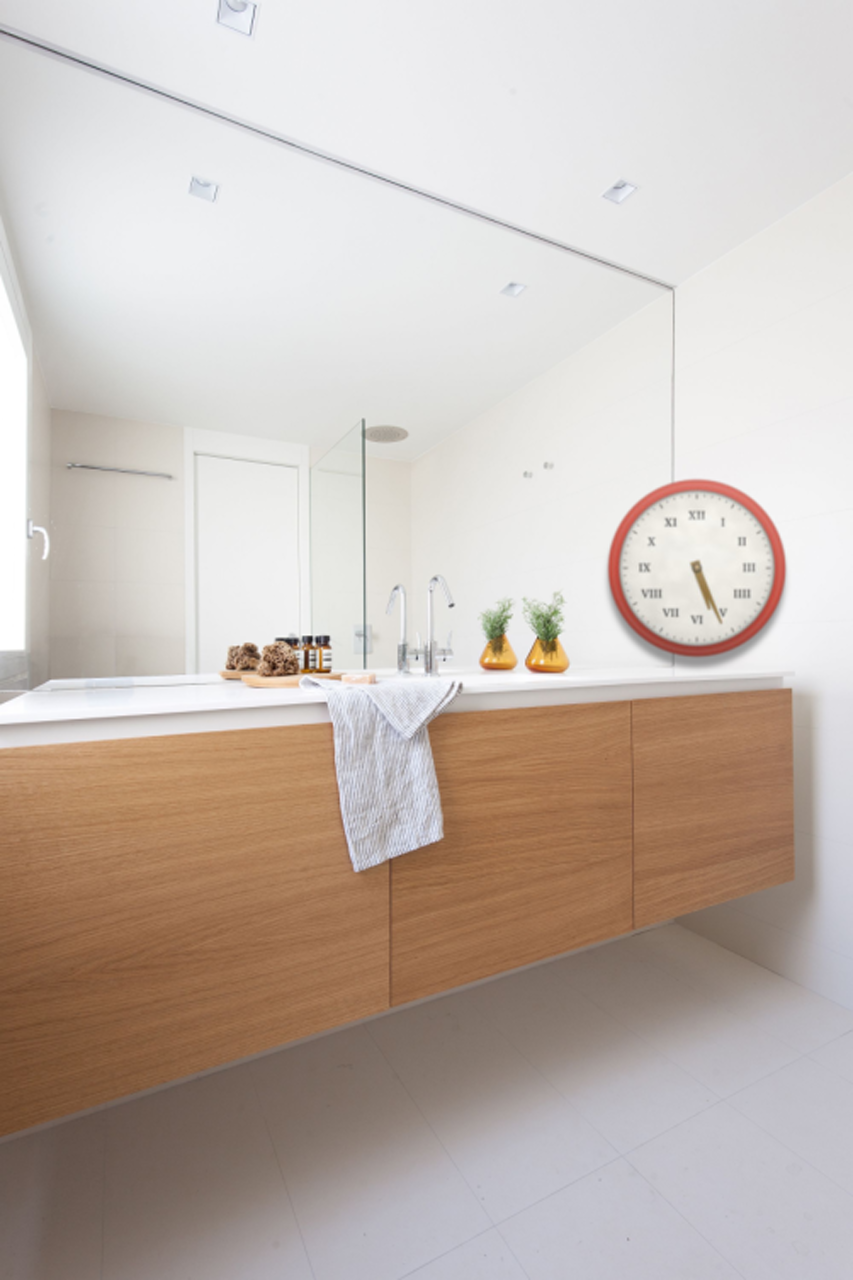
5:26
